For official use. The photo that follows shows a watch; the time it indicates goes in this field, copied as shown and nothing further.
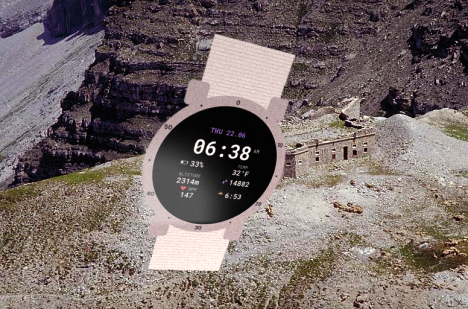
6:38
